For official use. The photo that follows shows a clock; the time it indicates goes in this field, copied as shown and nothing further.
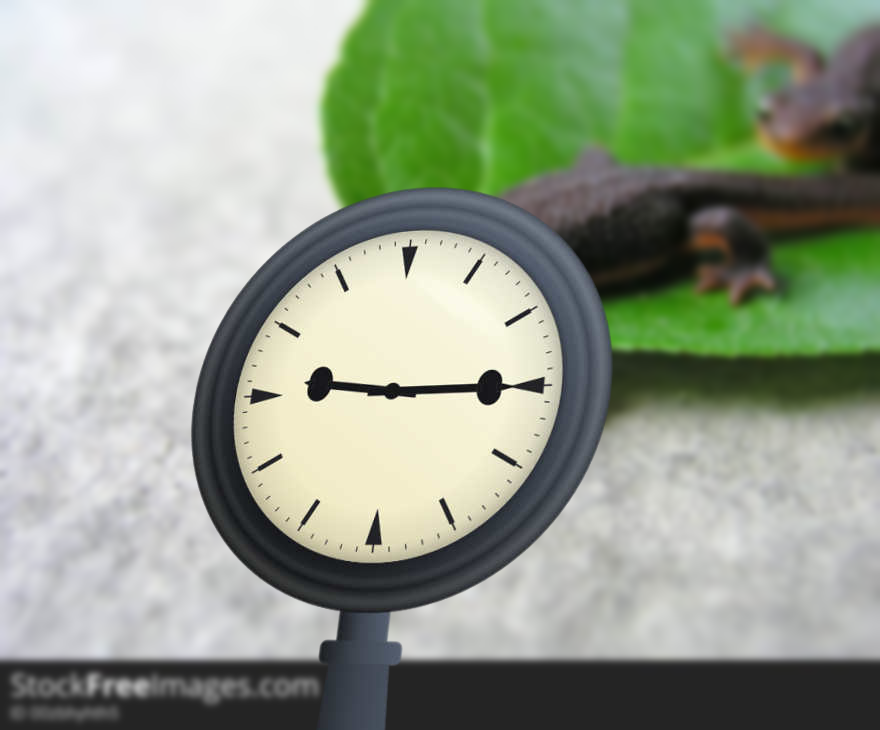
9:15
